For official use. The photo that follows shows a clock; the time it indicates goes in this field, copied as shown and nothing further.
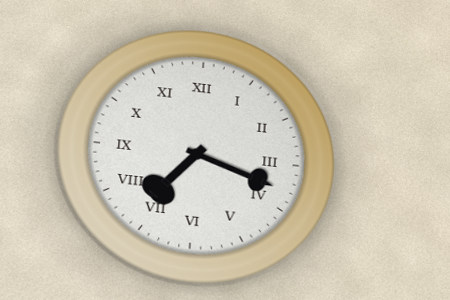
7:18
